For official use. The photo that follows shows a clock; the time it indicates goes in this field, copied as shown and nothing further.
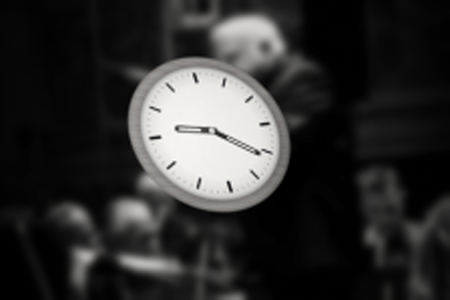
9:21
